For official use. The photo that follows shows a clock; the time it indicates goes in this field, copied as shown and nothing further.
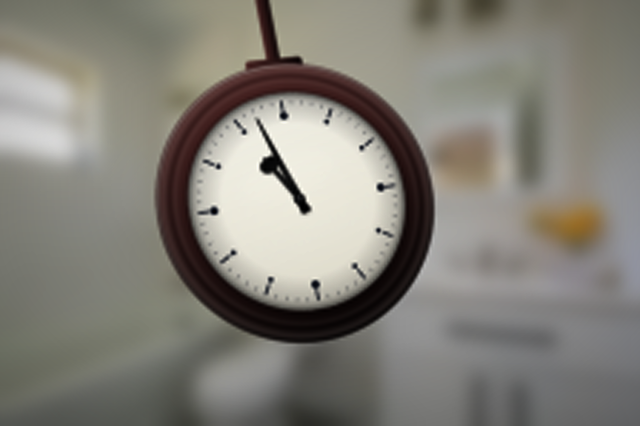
10:57
